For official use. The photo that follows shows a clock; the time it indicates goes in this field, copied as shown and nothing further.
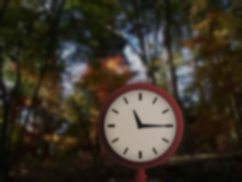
11:15
